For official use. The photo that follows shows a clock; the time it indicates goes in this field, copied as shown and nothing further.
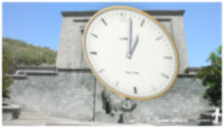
1:02
